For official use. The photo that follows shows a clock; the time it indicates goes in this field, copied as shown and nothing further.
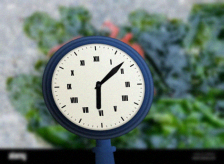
6:08
